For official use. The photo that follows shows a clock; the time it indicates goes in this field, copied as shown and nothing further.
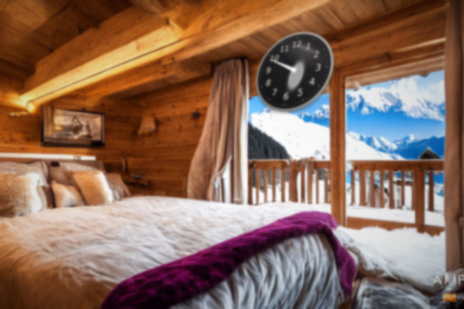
9:49
